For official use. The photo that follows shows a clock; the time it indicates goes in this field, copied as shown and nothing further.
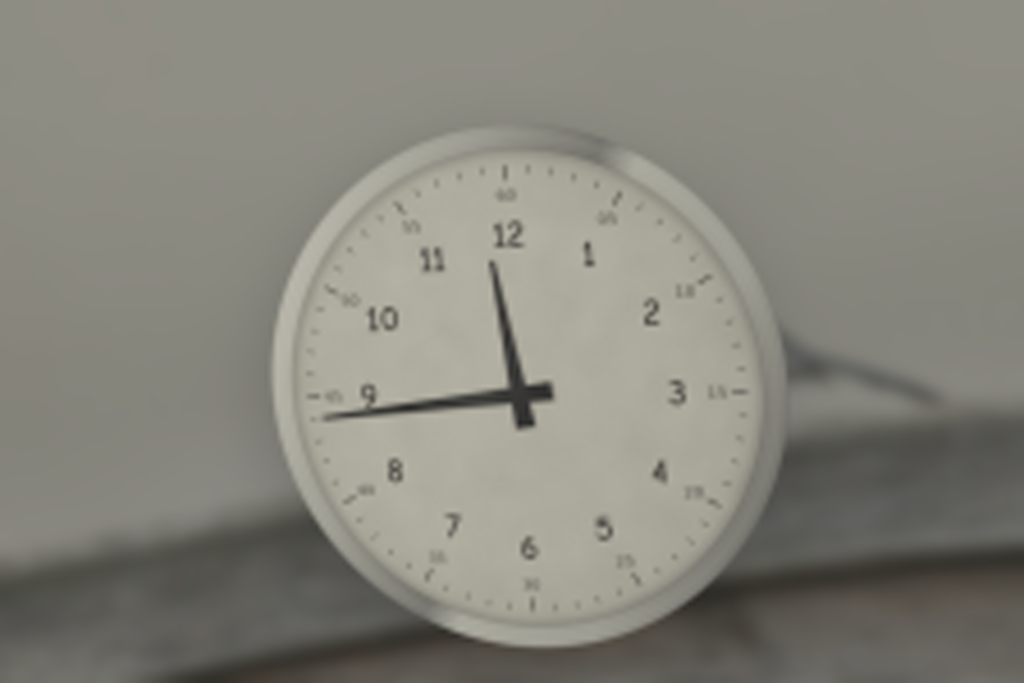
11:44
